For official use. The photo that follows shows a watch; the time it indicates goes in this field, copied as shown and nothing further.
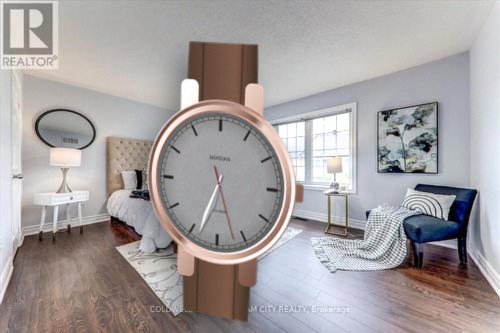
6:33:27
